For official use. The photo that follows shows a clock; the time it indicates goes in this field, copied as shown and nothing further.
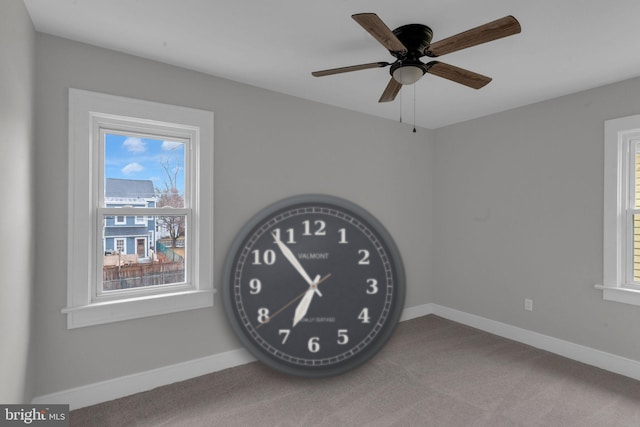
6:53:39
